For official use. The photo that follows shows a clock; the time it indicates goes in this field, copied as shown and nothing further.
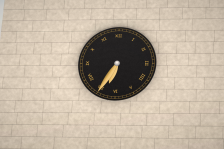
6:35
